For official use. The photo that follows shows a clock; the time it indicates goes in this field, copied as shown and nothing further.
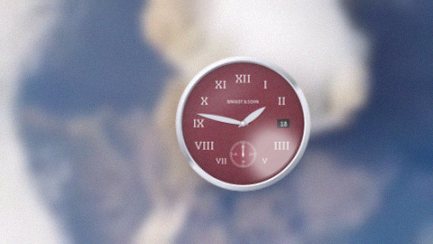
1:47
